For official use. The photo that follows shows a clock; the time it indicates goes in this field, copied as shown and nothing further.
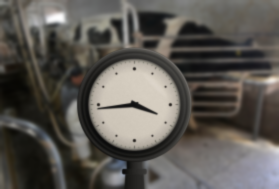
3:44
